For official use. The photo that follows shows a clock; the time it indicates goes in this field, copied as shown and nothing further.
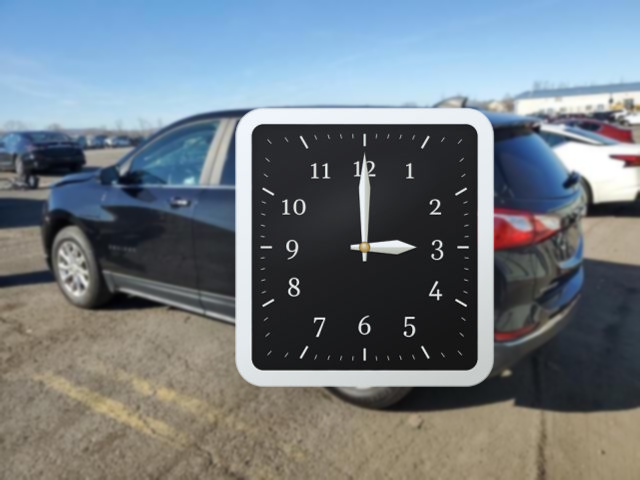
3:00
